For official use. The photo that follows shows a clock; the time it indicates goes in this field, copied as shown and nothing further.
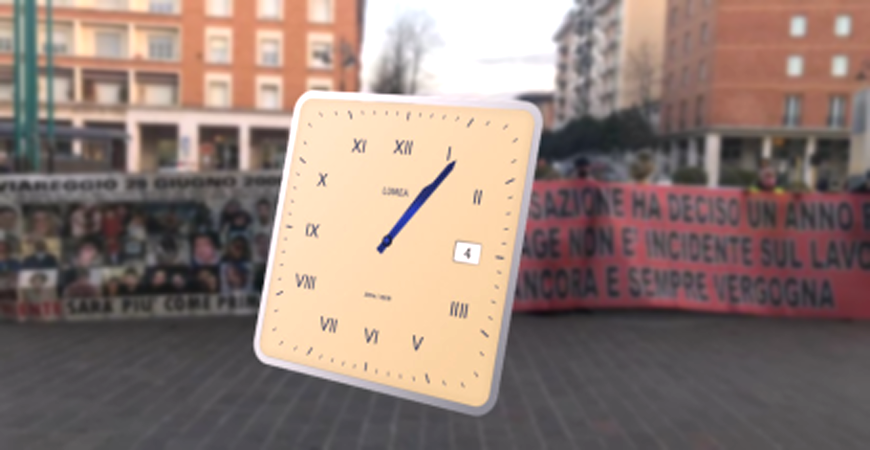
1:06
